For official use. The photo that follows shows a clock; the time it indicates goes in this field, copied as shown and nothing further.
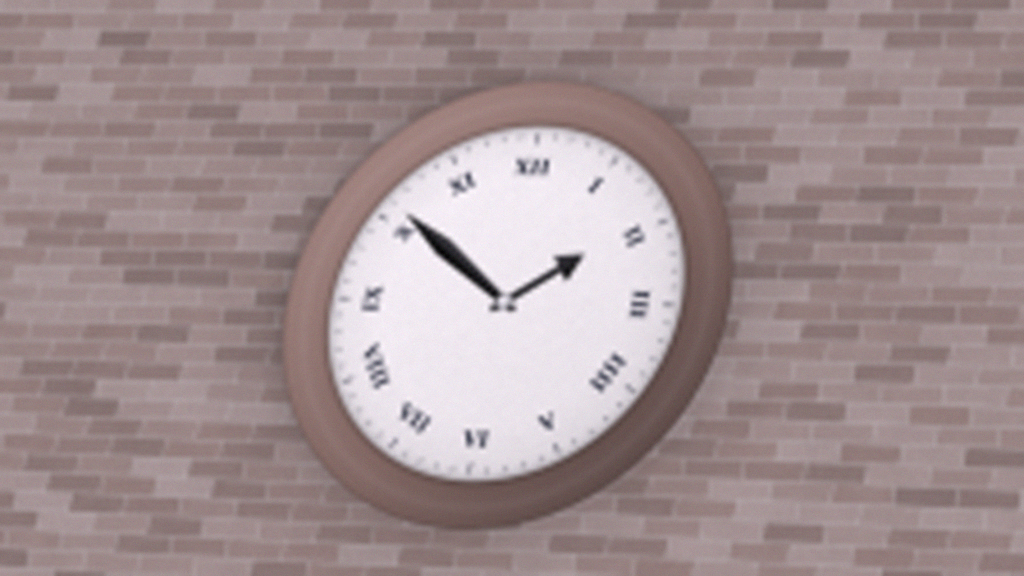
1:51
